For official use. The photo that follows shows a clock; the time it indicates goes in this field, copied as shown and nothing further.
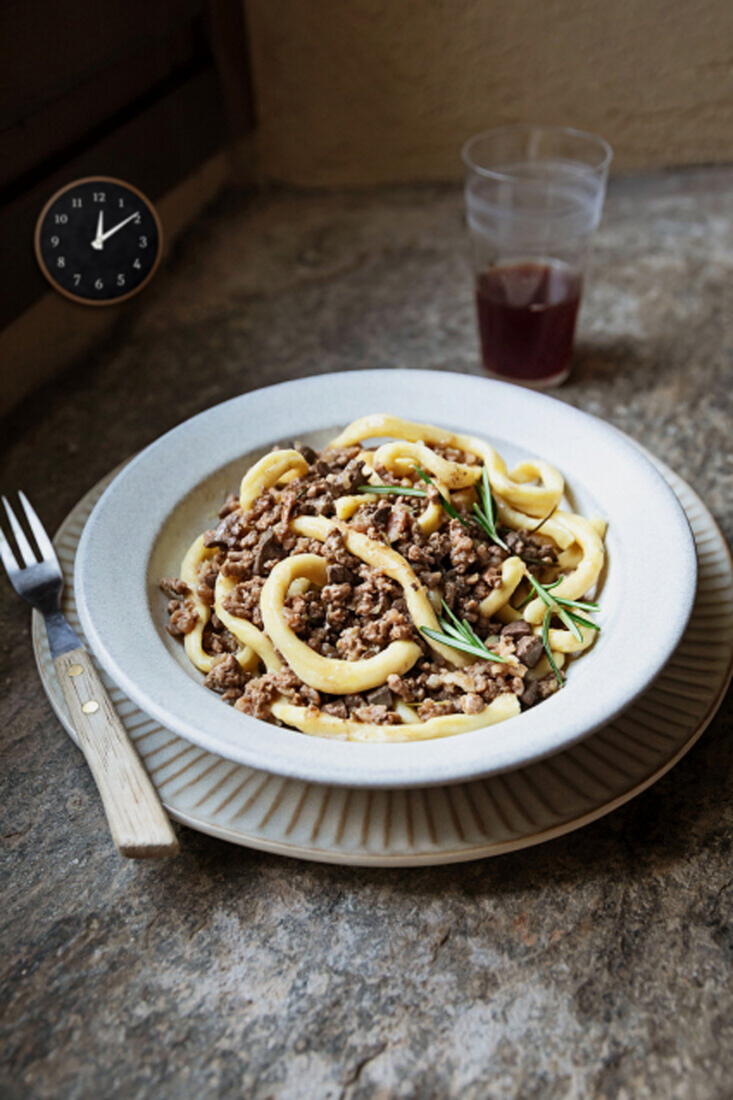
12:09
